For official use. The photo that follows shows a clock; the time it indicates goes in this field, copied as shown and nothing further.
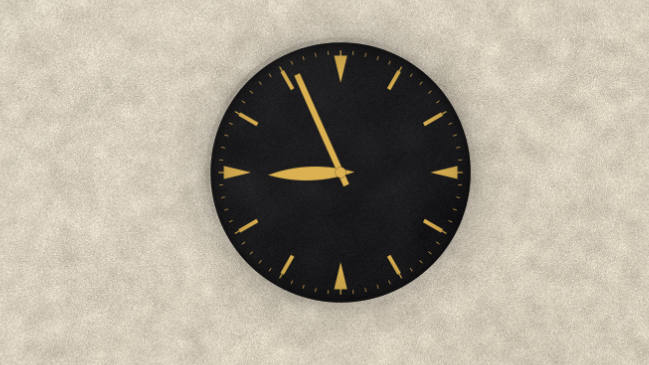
8:56
